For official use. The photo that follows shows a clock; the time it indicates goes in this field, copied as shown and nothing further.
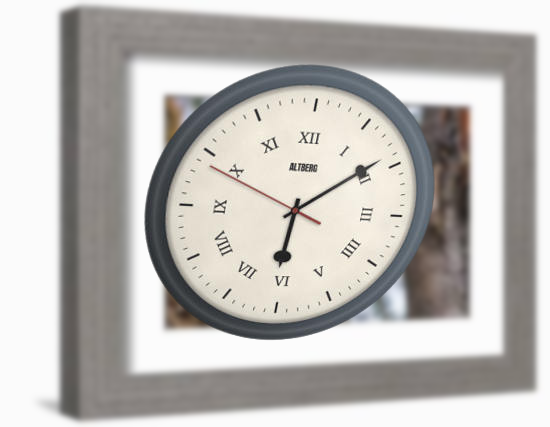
6:08:49
